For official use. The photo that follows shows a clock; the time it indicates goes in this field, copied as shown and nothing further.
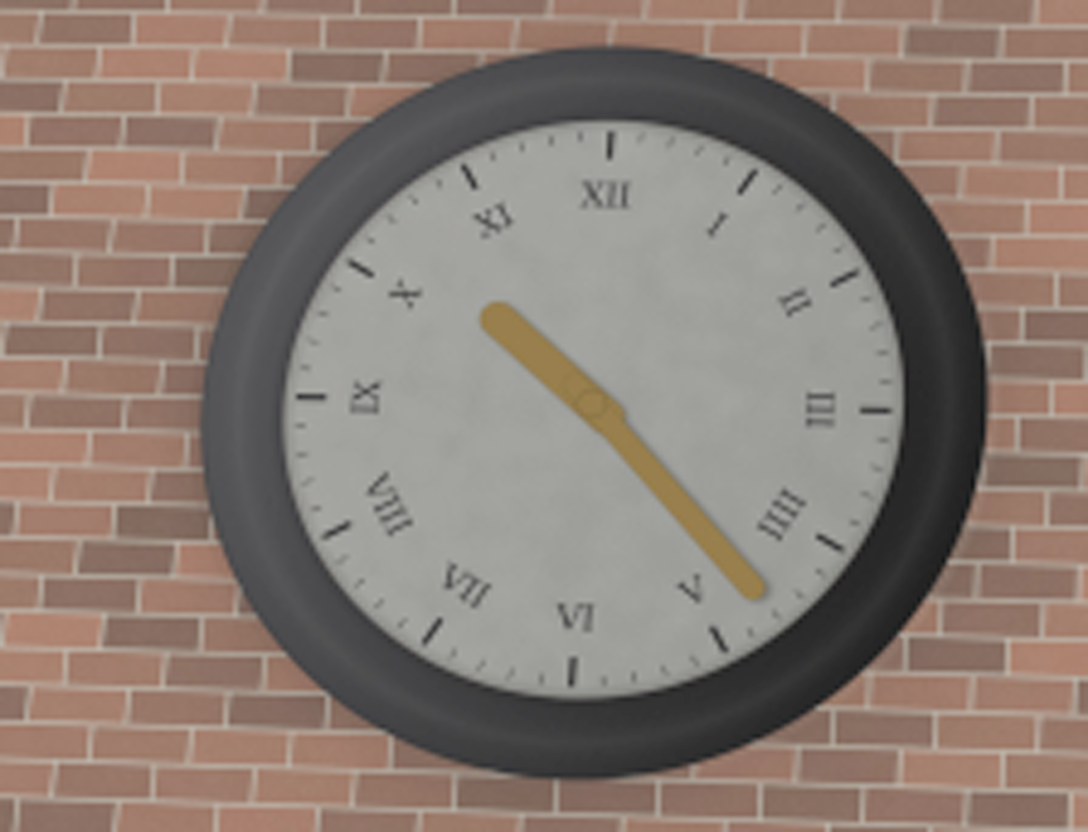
10:23
